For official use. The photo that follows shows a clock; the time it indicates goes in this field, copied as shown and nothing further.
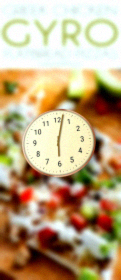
6:02
